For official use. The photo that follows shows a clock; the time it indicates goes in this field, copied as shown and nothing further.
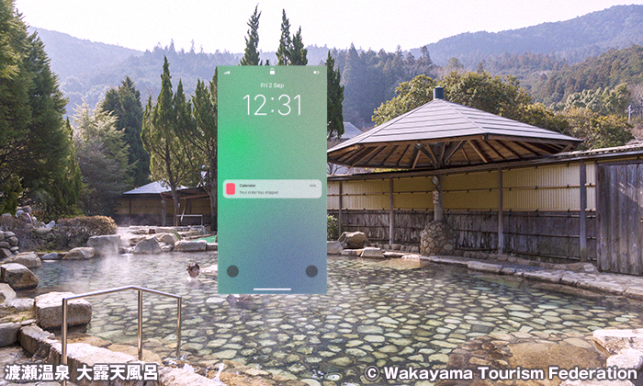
12:31
